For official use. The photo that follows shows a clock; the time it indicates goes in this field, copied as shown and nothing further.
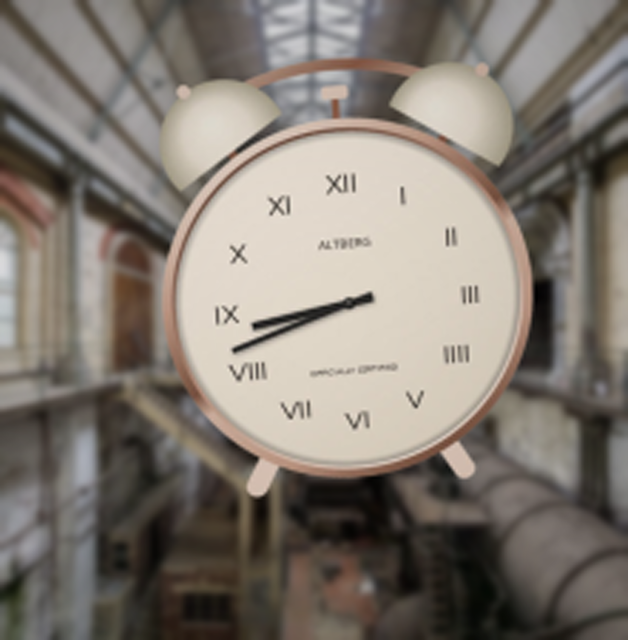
8:42
